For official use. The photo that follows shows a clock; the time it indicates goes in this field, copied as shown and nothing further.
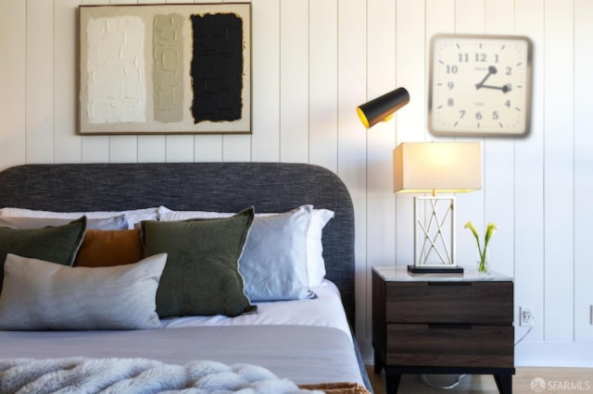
1:16
